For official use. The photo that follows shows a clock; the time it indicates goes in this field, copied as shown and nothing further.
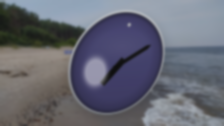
7:09
